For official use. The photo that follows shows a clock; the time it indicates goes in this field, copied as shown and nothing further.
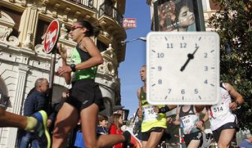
1:06
